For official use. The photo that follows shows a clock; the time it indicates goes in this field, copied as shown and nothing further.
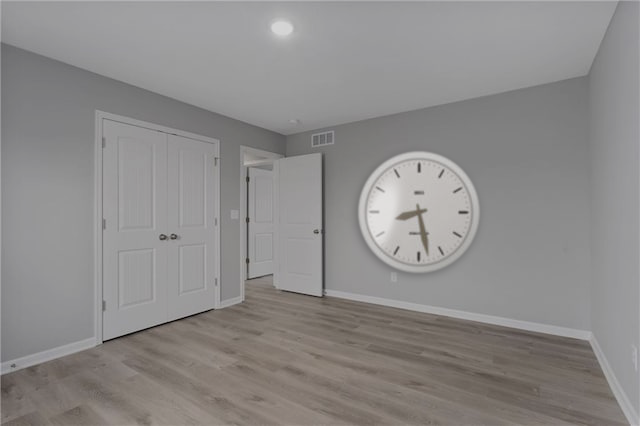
8:28
